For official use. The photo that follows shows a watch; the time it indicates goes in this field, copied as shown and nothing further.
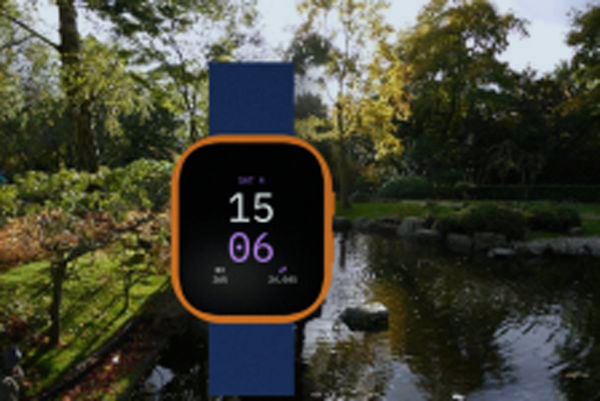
15:06
